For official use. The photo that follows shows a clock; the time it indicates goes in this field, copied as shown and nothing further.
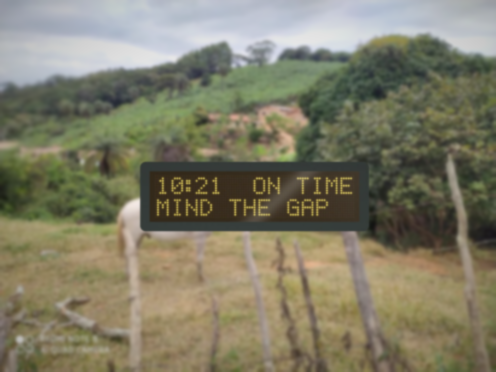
10:21
